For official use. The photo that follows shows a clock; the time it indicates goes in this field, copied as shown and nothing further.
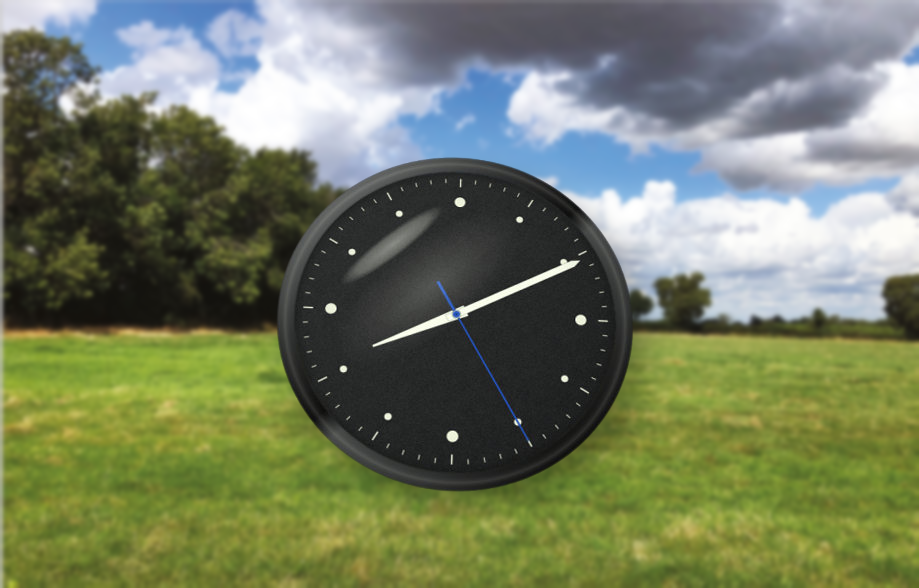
8:10:25
